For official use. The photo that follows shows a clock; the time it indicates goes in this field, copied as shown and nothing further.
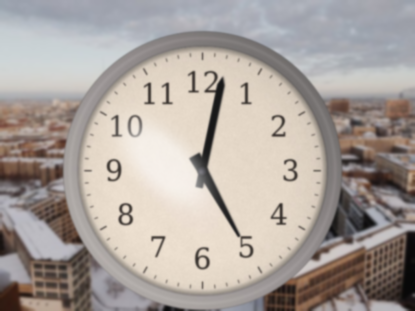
5:02
